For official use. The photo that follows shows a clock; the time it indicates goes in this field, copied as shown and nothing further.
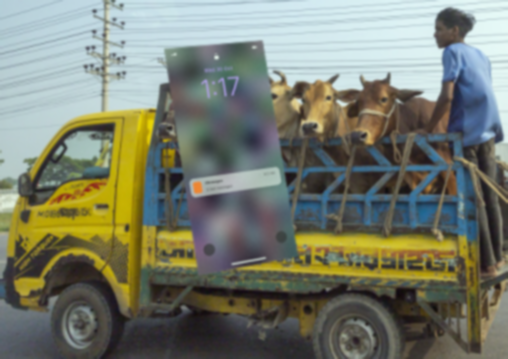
1:17
